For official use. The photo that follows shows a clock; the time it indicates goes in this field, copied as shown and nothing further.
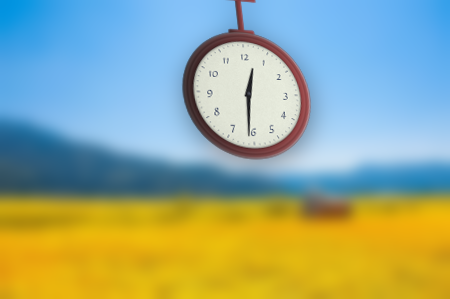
12:31
